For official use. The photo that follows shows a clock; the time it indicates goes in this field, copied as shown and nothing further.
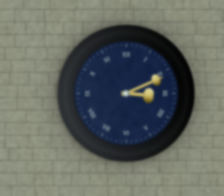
3:11
